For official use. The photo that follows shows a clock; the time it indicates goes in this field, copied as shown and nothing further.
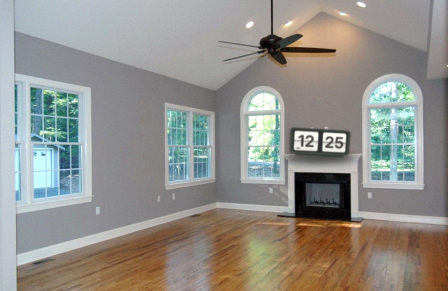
12:25
